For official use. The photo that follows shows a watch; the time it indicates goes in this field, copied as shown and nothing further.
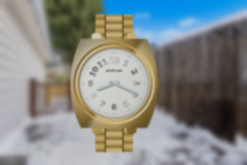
8:19
